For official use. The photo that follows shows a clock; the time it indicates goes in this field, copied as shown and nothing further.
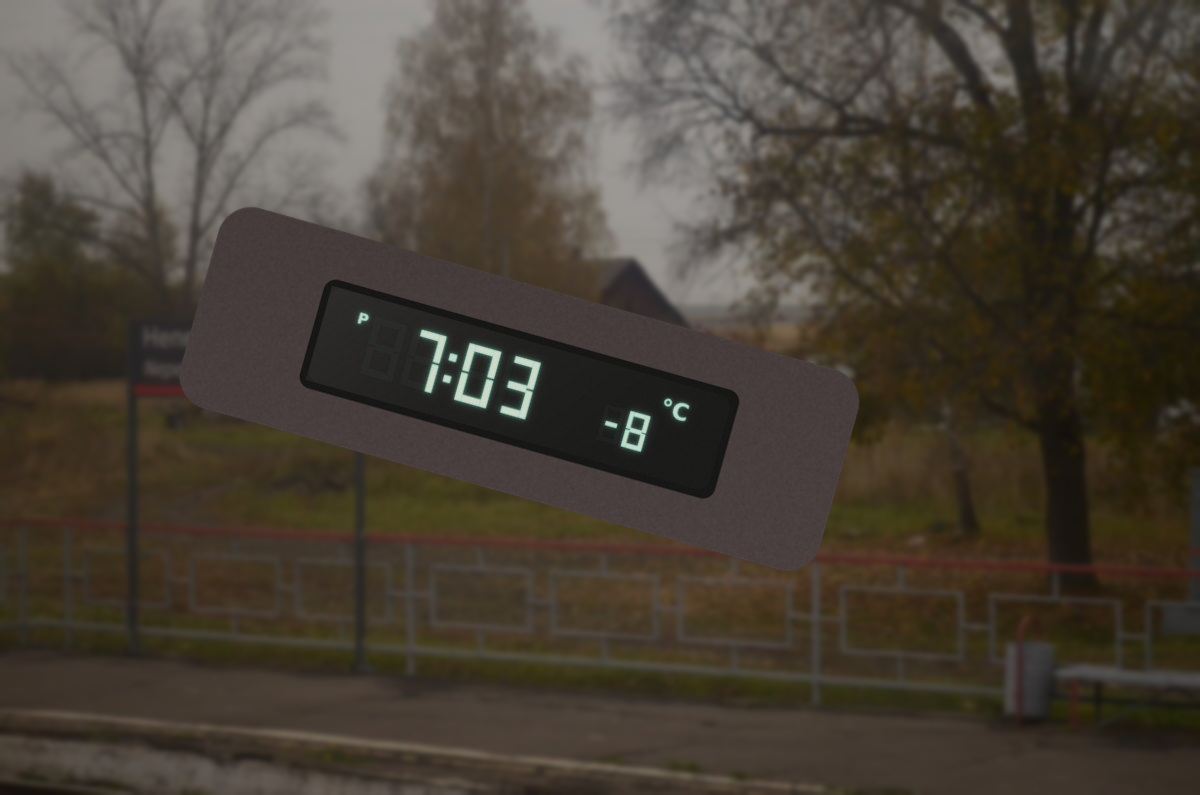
7:03
